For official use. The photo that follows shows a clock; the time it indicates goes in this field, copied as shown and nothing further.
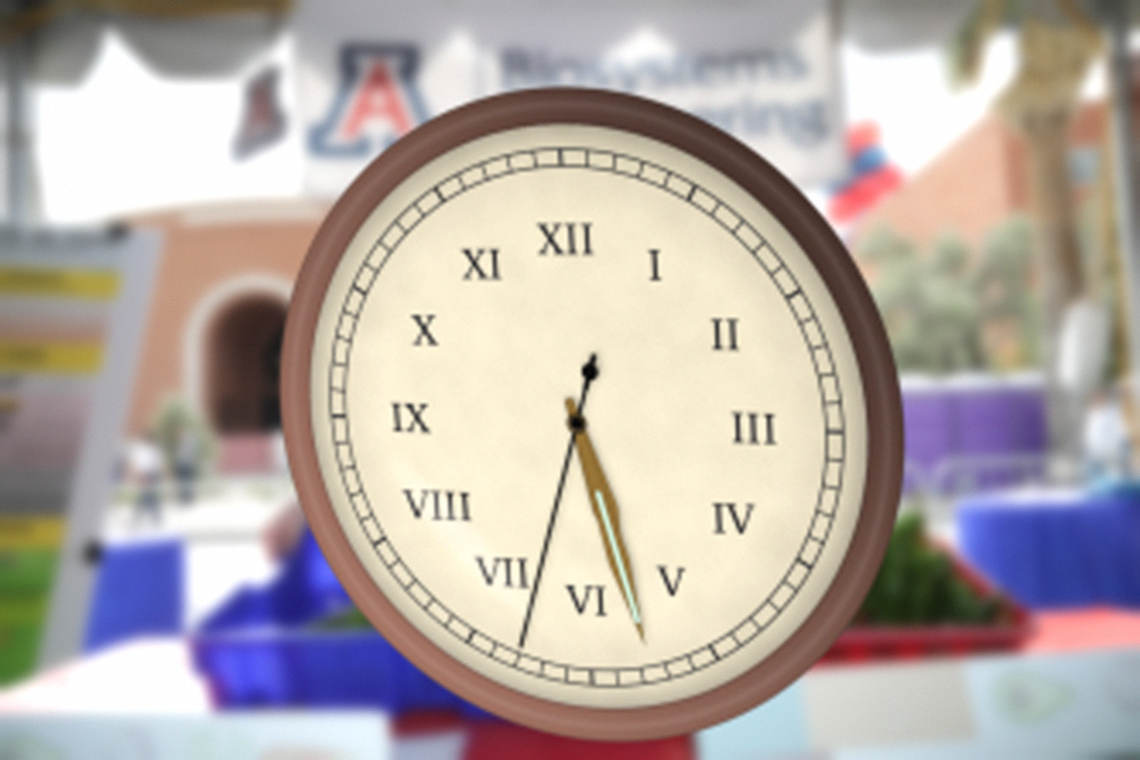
5:27:33
